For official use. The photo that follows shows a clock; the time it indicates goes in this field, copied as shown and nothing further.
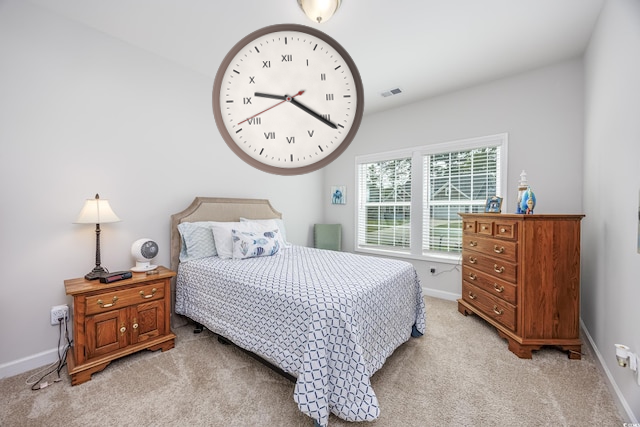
9:20:41
